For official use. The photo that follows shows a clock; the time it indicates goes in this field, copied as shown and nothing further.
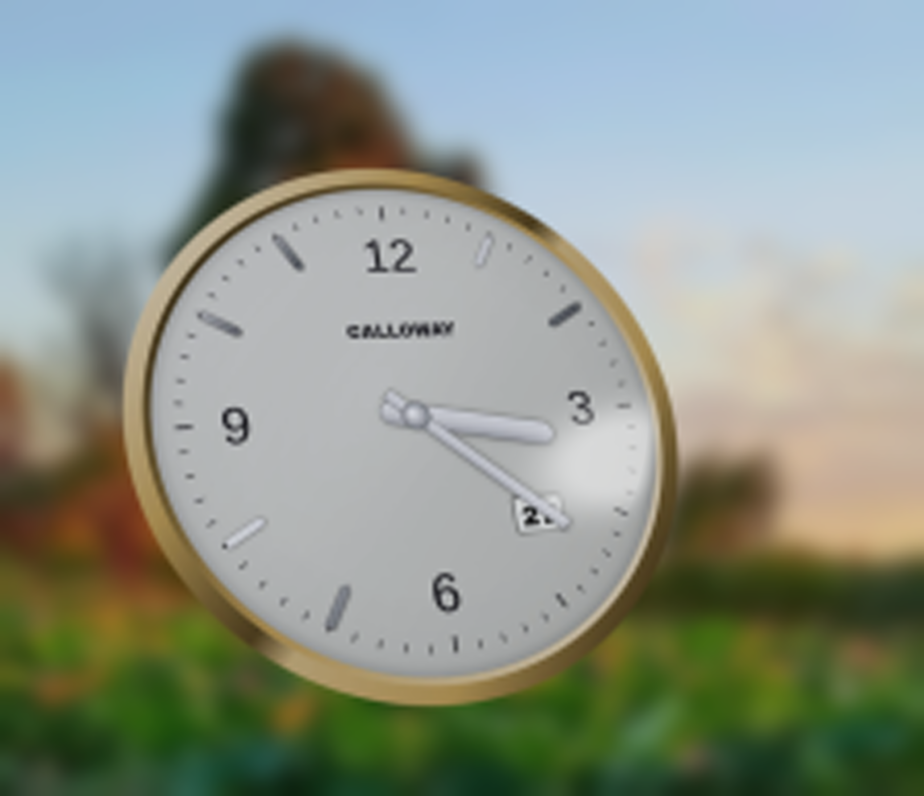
3:22
